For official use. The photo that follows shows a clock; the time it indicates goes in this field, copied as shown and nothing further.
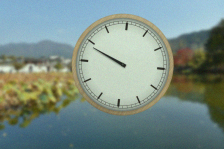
9:49
